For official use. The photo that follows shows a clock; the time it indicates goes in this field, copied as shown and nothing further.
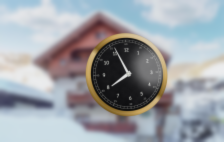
7:56
